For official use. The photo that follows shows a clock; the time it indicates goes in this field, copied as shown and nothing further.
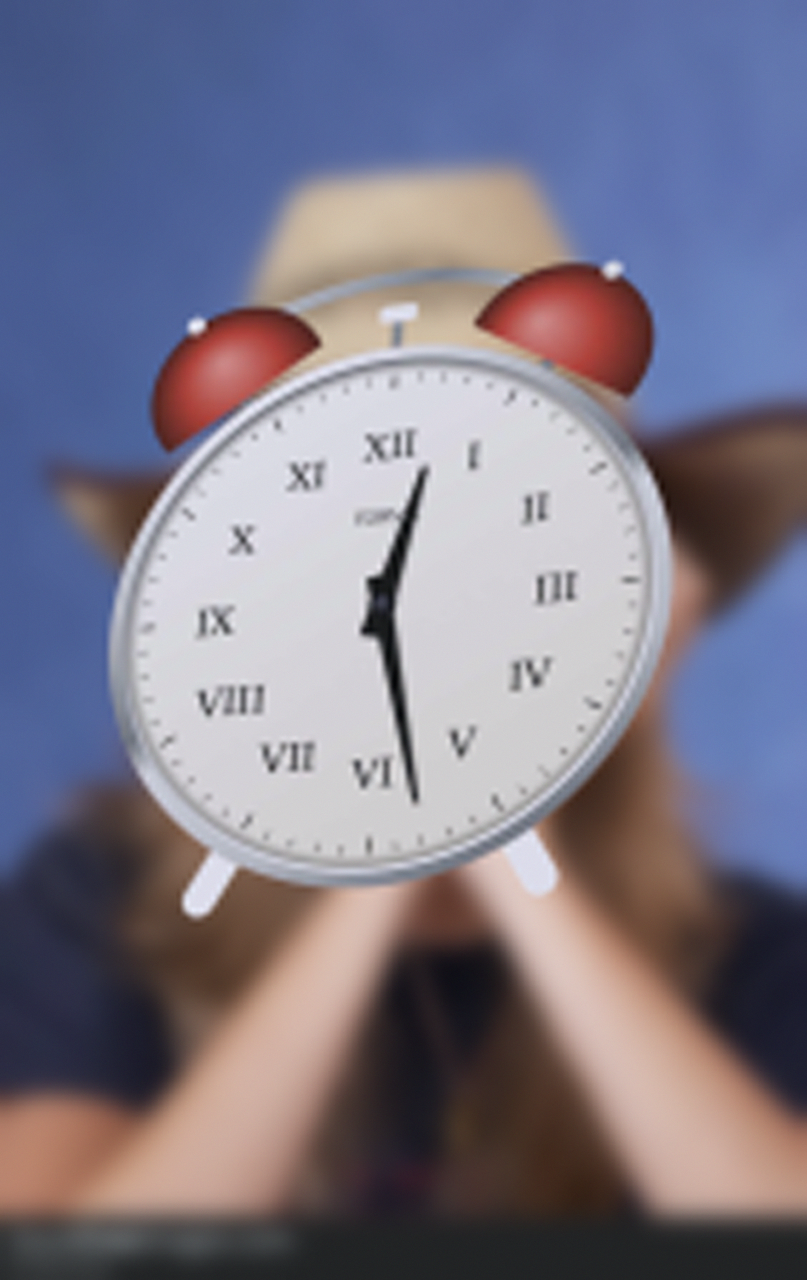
12:28
